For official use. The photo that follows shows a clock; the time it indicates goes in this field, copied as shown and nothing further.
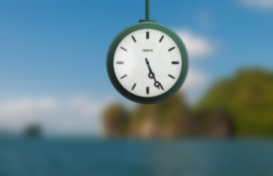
5:26
